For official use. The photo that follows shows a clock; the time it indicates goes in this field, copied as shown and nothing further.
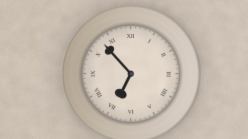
6:53
